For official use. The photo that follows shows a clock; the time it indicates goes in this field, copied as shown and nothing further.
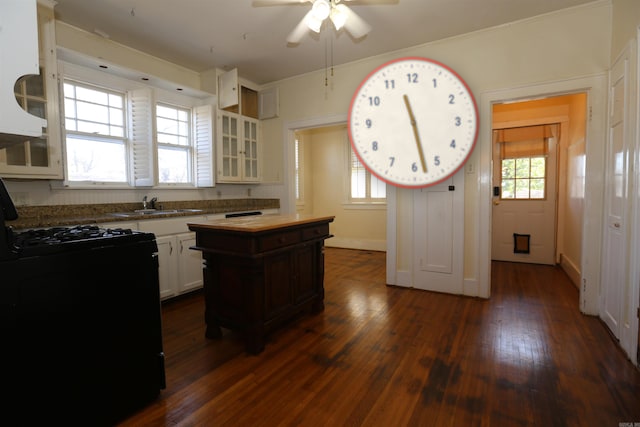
11:28
